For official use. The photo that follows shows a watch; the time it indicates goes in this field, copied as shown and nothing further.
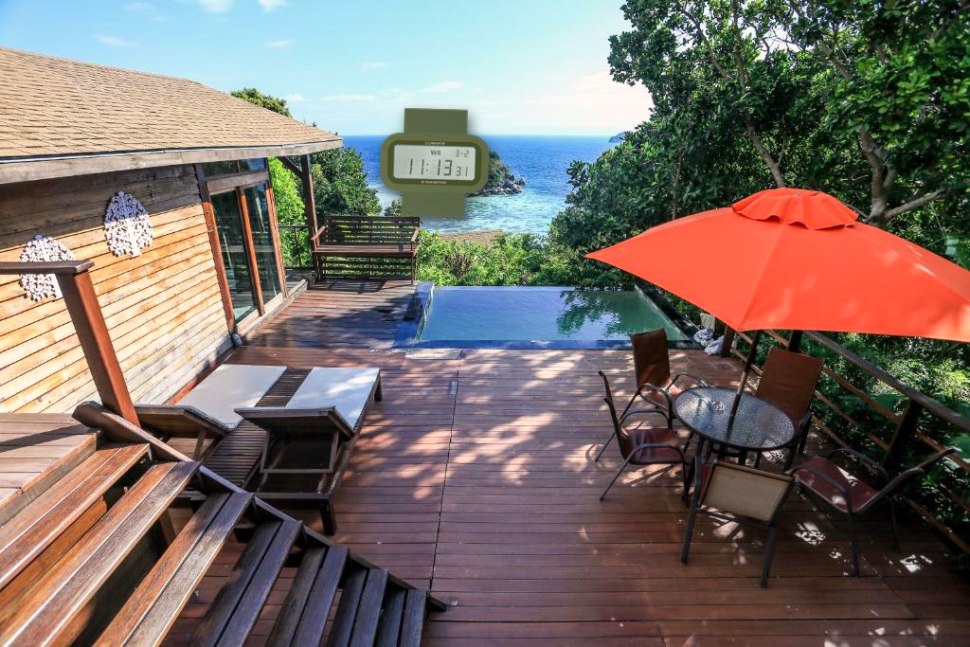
11:13:31
